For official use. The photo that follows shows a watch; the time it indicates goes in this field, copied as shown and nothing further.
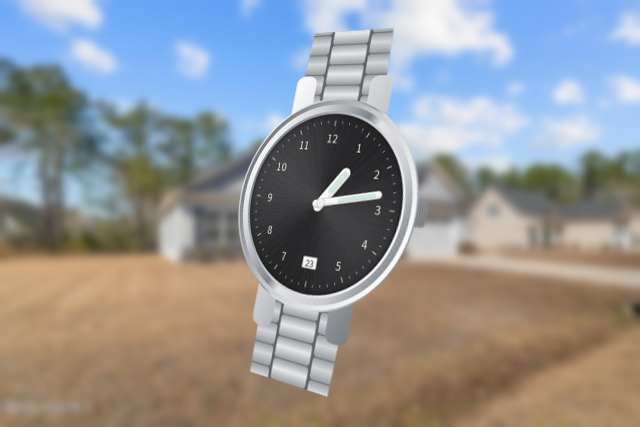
1:13
